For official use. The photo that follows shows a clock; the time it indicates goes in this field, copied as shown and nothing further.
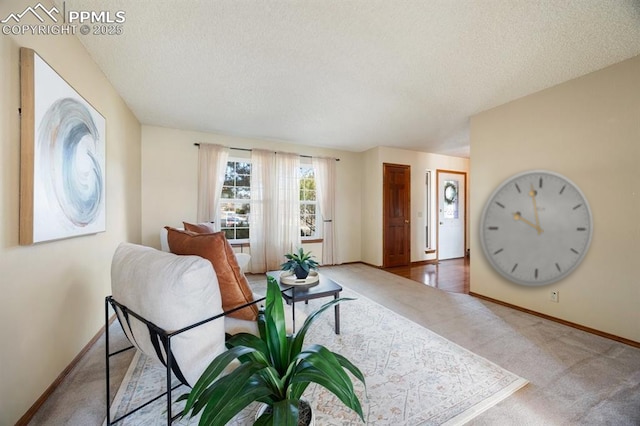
9:58
